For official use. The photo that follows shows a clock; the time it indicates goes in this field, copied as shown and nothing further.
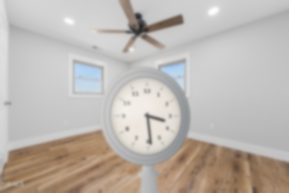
3:29
